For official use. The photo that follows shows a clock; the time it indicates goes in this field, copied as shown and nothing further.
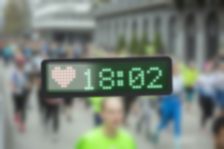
18:02
